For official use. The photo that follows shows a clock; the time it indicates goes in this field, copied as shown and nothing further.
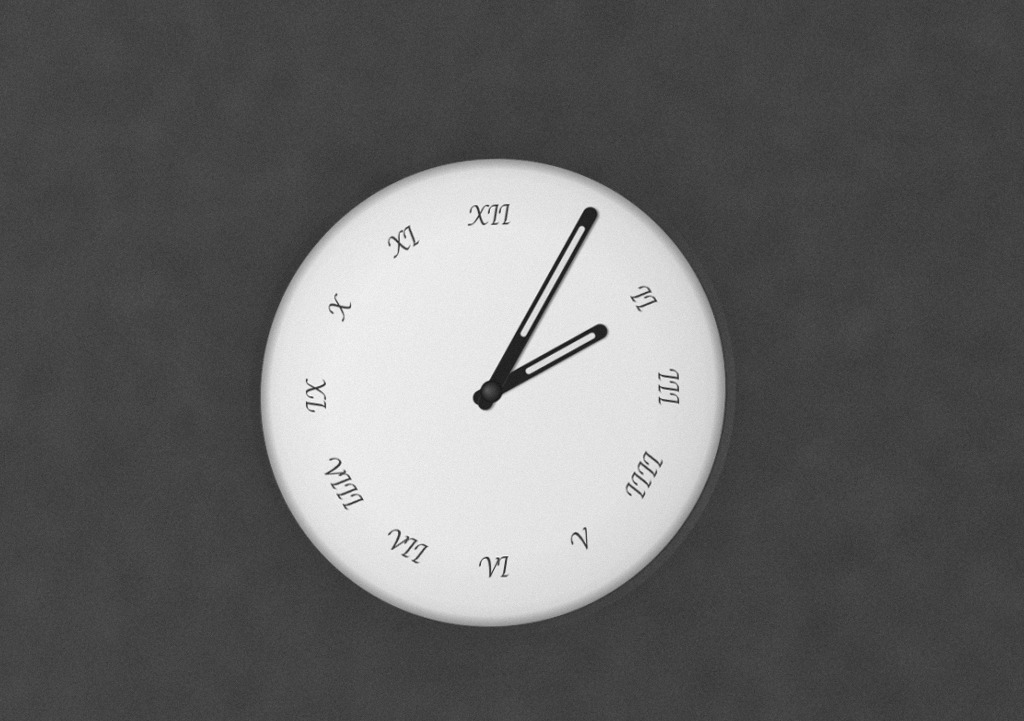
2:05
